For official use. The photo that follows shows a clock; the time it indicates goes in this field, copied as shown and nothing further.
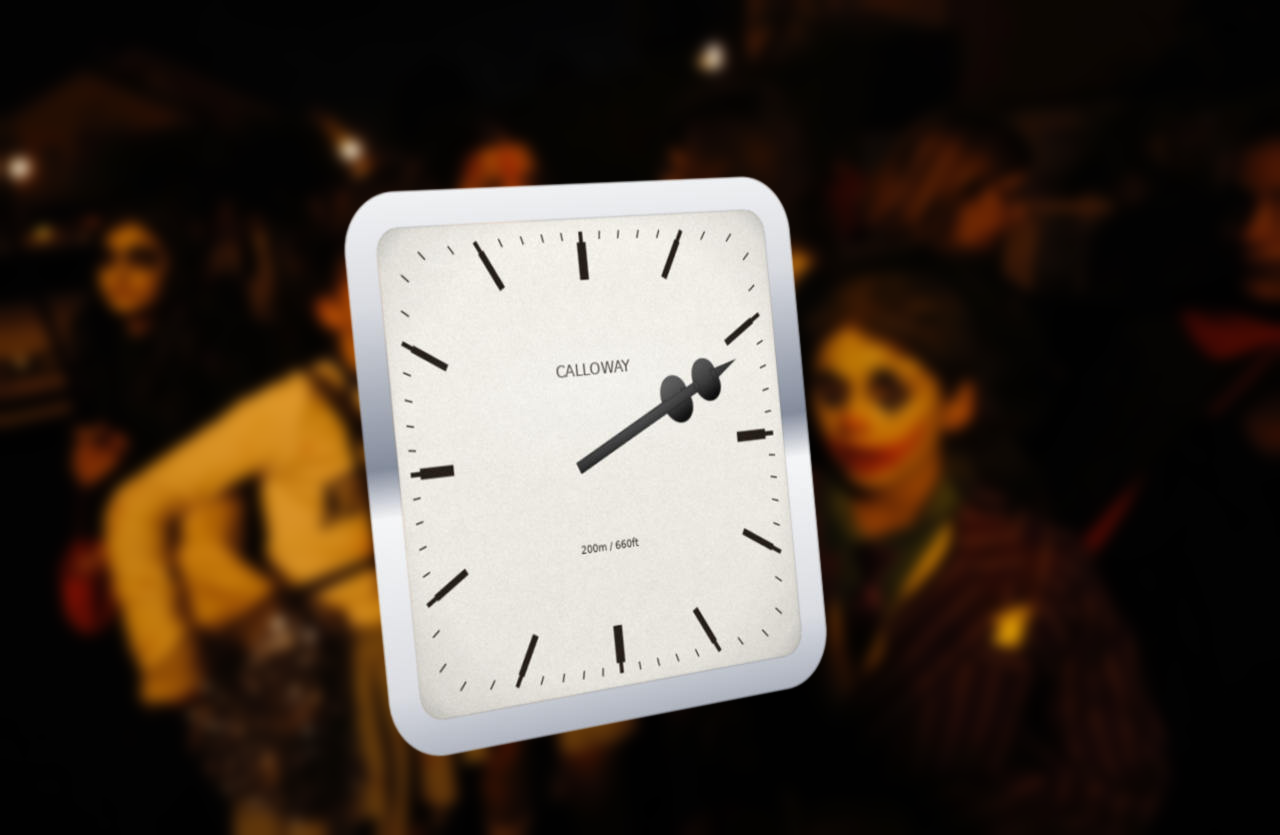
2:11
